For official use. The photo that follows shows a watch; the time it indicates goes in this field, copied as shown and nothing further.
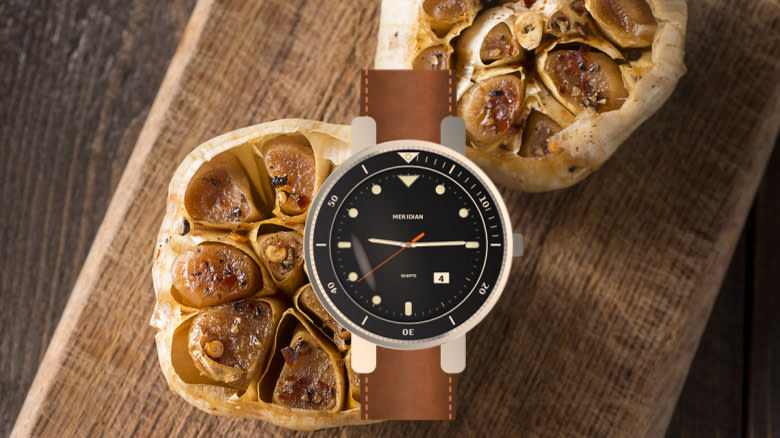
9:14:39
